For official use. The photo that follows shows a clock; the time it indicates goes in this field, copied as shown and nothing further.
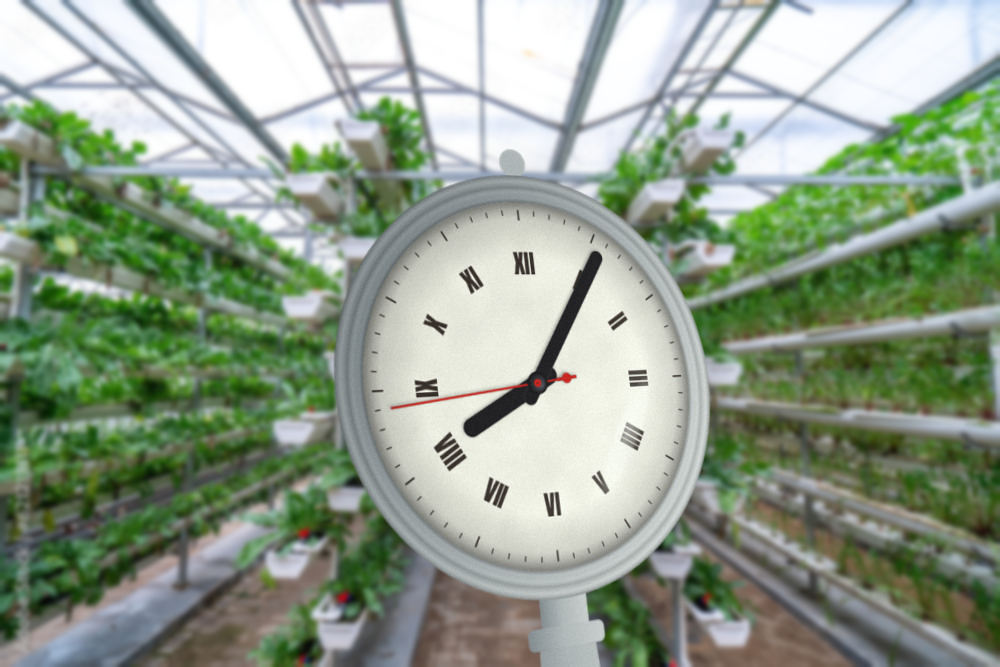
8:05:44
